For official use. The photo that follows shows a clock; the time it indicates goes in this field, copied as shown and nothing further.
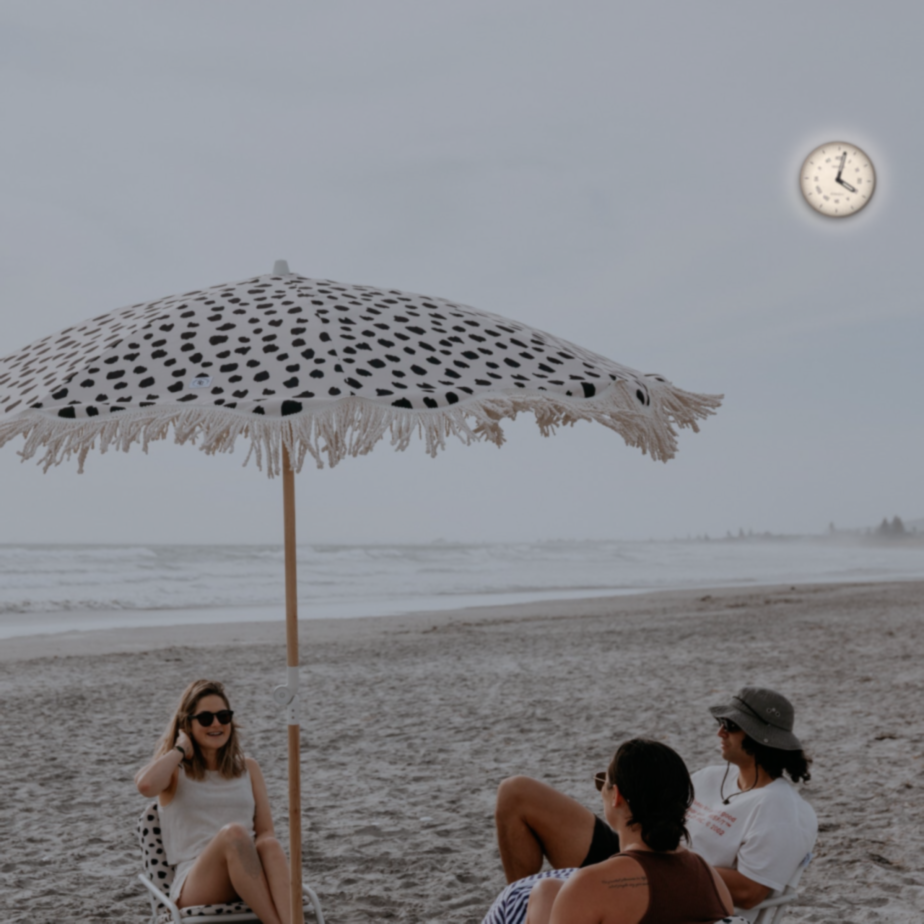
4:02
